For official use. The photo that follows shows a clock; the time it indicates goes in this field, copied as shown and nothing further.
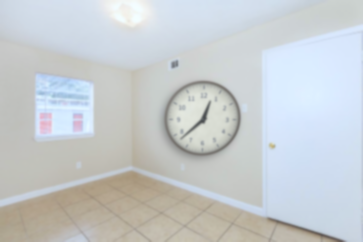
12:38
